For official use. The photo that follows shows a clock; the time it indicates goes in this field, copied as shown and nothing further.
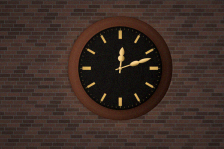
12:12
